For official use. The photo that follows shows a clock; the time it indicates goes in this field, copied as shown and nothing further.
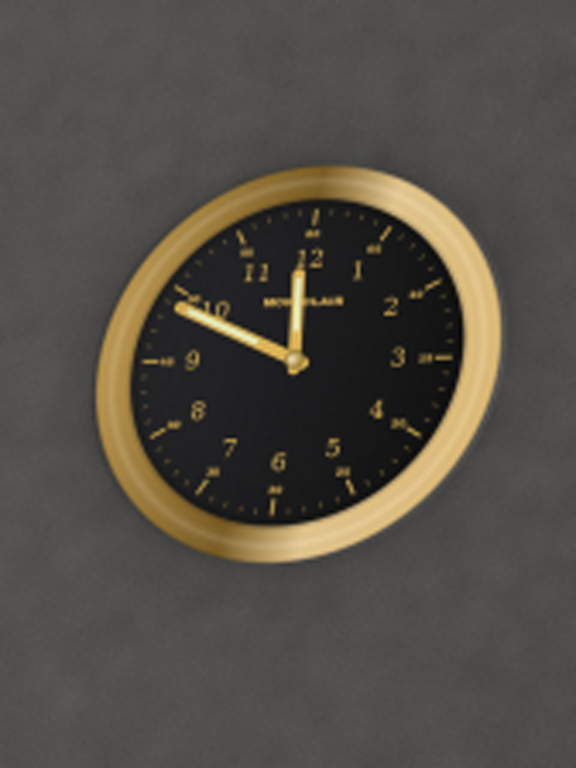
11:49
